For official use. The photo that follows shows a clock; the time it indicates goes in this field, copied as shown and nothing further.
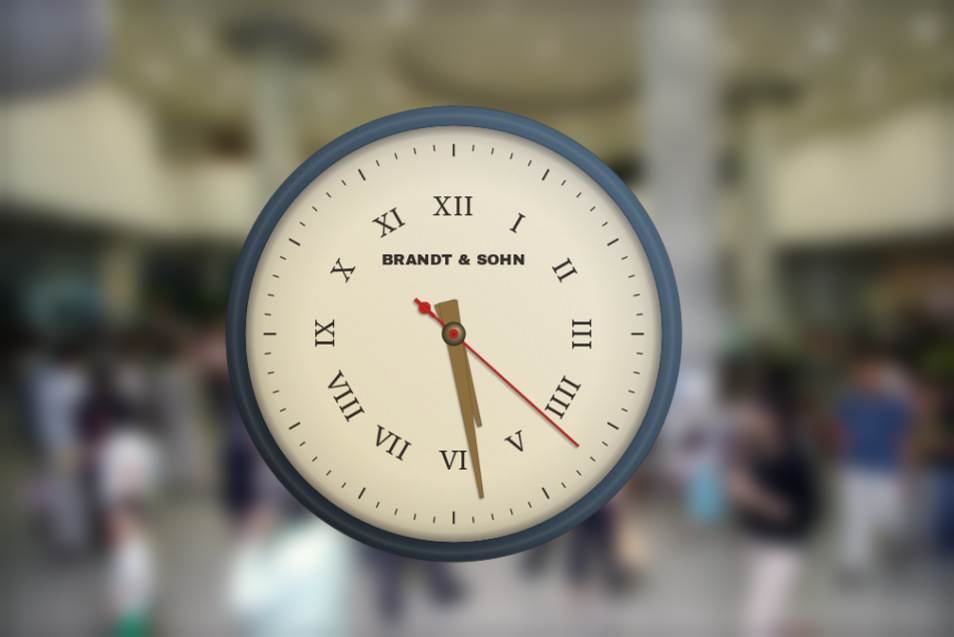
5:28:22
